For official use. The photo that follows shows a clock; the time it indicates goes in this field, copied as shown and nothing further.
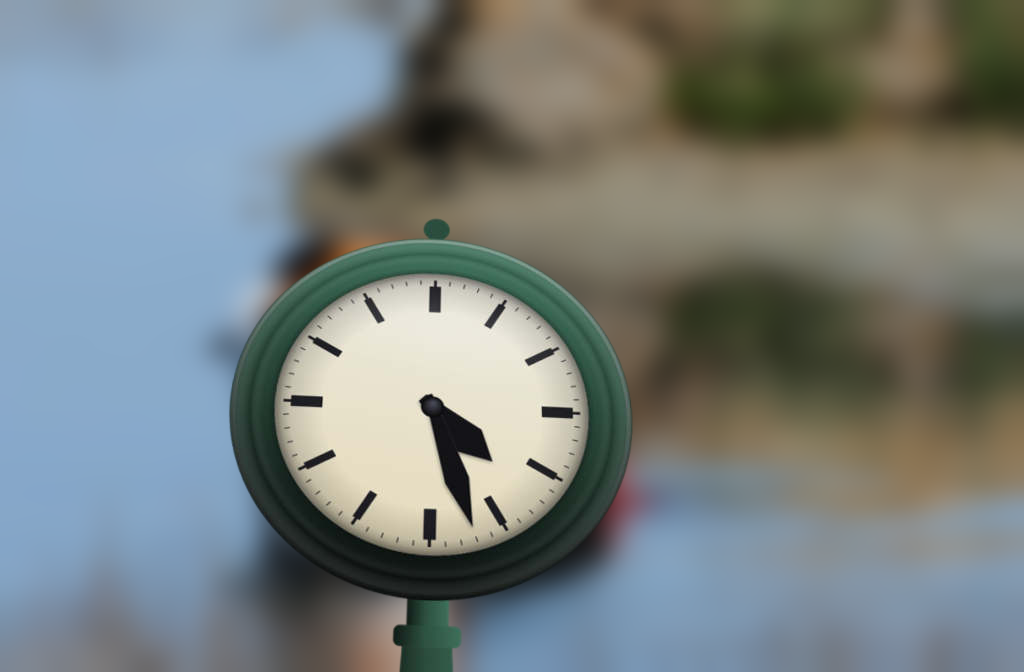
4:27
